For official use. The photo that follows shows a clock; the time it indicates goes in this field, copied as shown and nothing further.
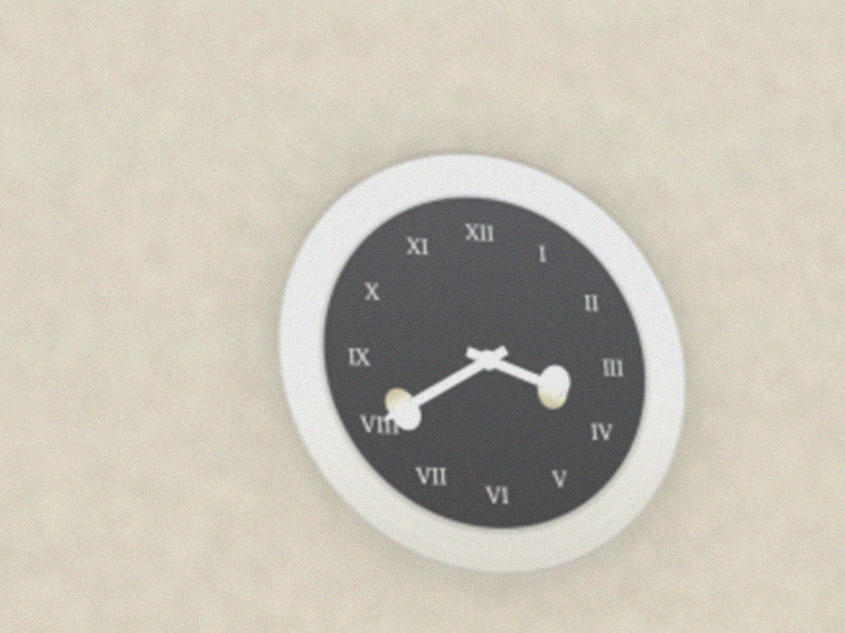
3:40
